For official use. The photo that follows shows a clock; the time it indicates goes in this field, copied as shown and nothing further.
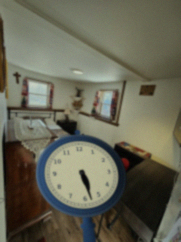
5:28
